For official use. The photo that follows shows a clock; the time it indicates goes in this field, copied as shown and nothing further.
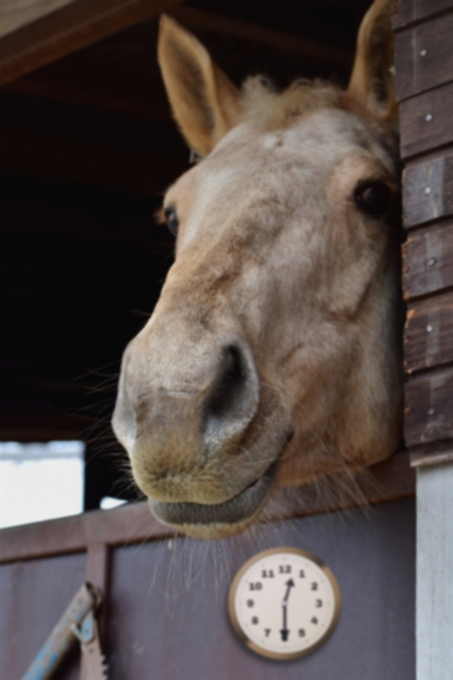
12:30
